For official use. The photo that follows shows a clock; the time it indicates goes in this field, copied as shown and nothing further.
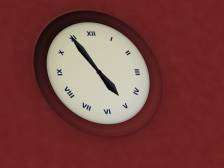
4:55
